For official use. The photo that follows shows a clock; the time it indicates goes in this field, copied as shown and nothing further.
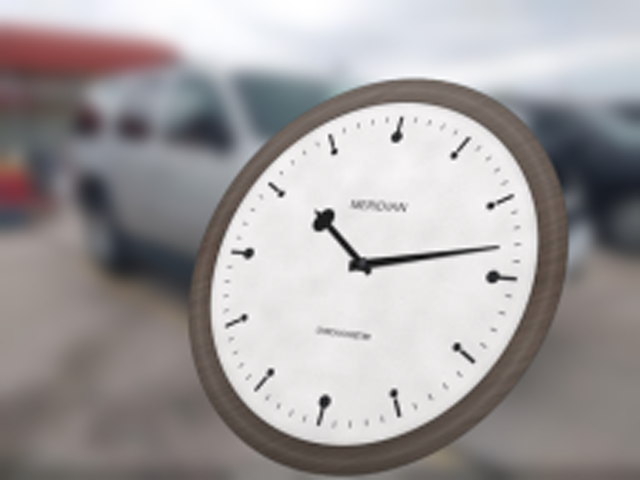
10:13
